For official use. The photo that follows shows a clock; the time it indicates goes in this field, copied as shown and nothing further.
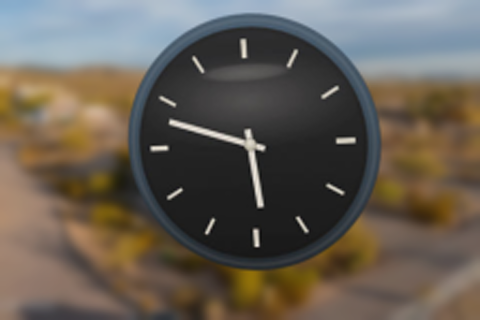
5:48
